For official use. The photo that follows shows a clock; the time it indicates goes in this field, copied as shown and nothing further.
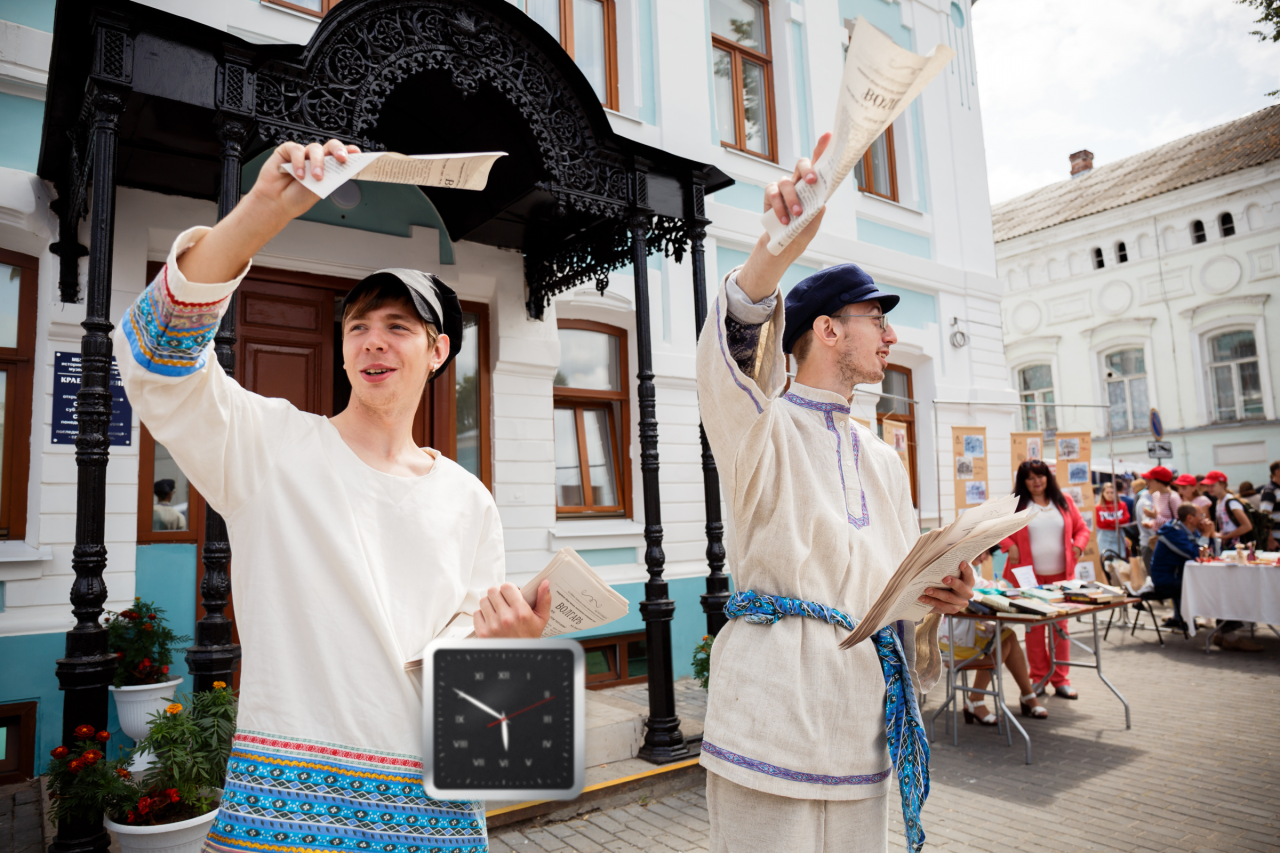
5:50:11
